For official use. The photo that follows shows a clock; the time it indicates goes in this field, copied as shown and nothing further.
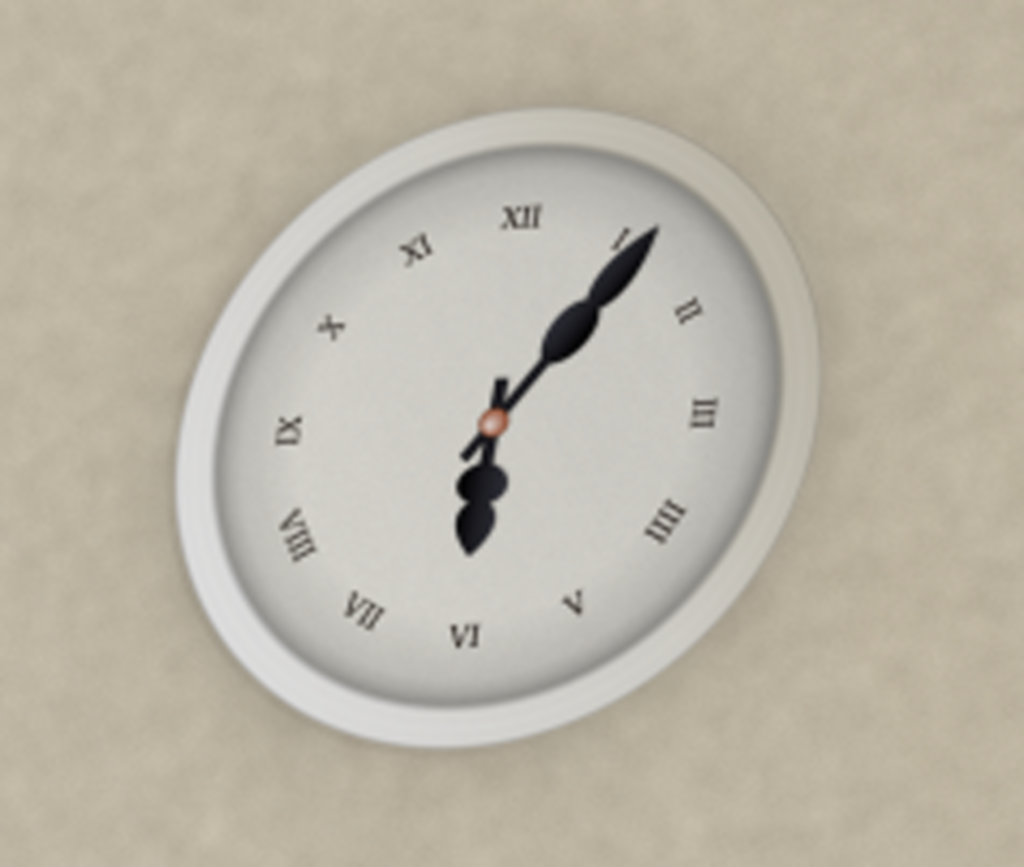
6:06
